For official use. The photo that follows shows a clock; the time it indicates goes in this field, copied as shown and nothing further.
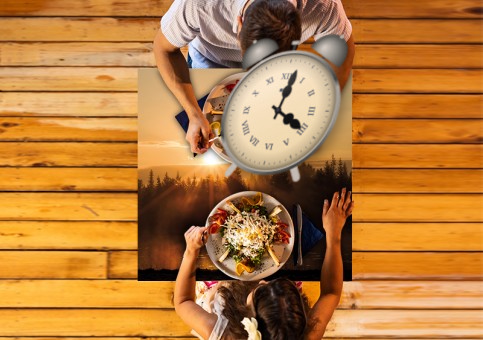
4:02
